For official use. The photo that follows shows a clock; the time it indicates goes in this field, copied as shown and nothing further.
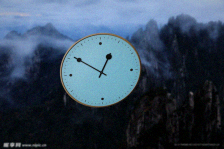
12:51
